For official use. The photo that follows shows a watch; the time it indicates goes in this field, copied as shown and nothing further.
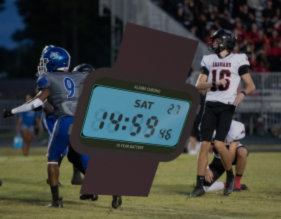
14:59:46
